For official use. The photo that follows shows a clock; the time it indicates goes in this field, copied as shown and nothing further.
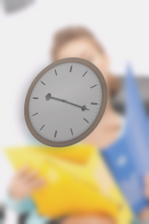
9:17
